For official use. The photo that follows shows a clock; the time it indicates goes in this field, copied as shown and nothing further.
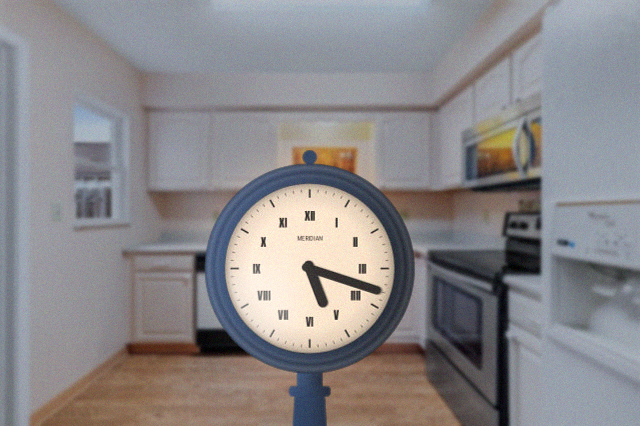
5:18
